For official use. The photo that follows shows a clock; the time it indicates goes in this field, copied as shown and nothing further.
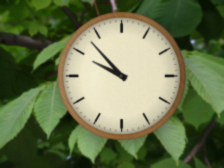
9:53
